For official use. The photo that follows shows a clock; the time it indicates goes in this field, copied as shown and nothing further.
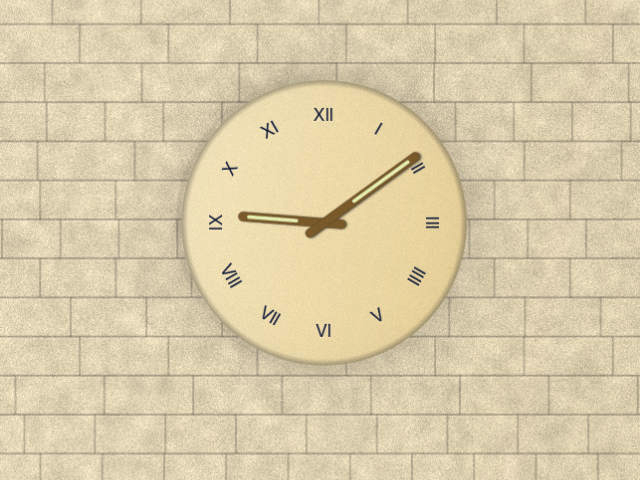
9:09
